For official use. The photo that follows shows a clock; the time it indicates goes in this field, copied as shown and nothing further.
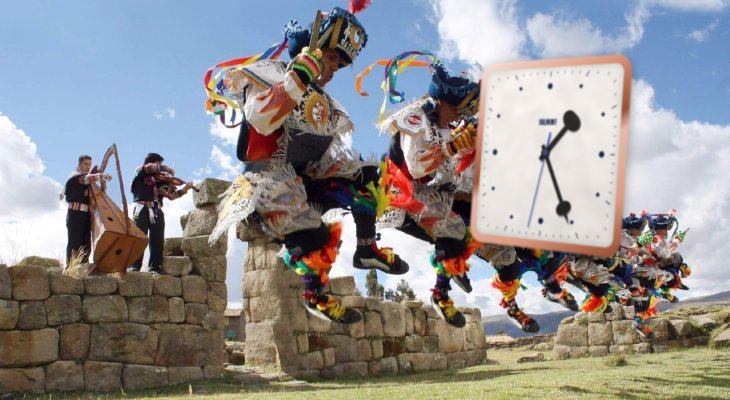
1:25:32
